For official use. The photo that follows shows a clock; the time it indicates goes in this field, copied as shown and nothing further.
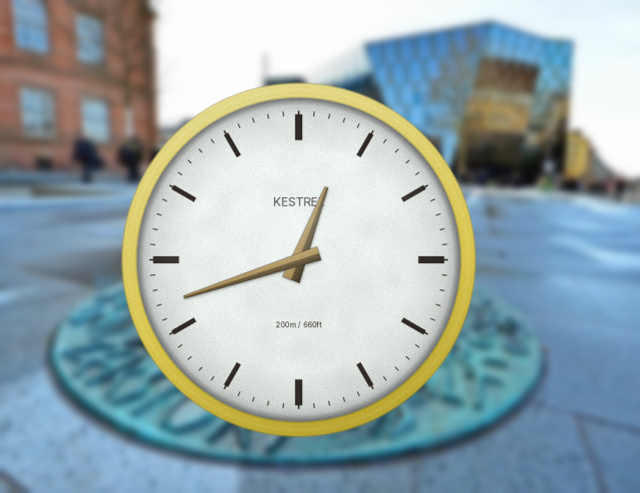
12:42
